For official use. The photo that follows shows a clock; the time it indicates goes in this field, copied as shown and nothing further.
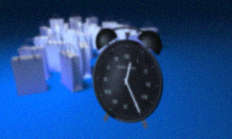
12:25
